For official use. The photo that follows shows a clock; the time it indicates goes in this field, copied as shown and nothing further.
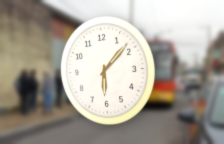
6:08
